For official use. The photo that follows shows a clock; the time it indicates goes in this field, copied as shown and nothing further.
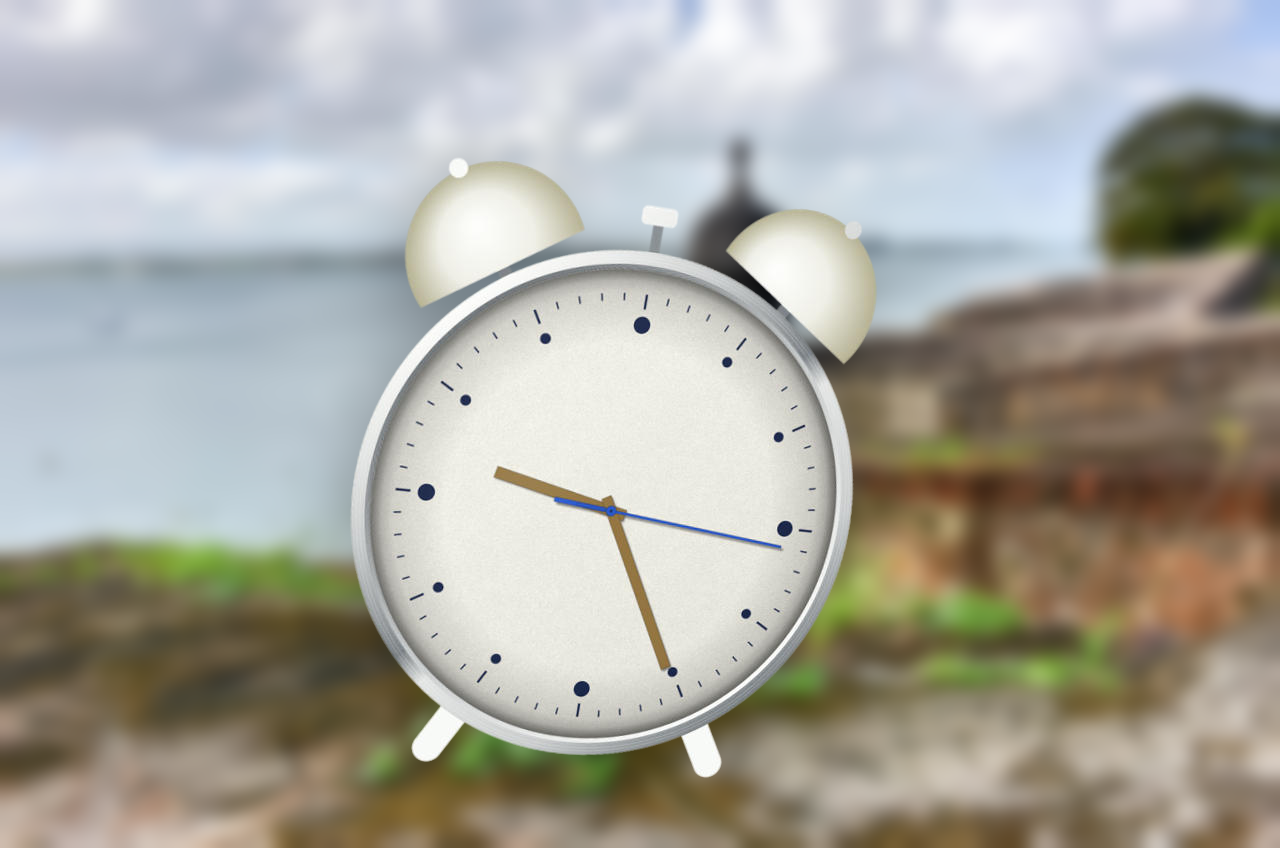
9:25:16
